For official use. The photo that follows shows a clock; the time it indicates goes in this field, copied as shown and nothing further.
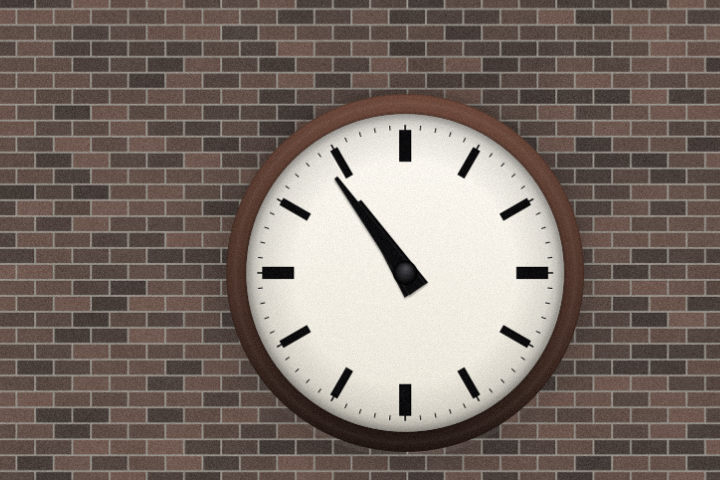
10:54
